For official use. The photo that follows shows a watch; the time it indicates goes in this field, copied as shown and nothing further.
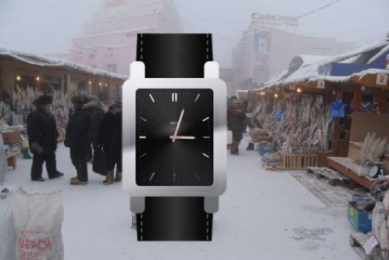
3:03
